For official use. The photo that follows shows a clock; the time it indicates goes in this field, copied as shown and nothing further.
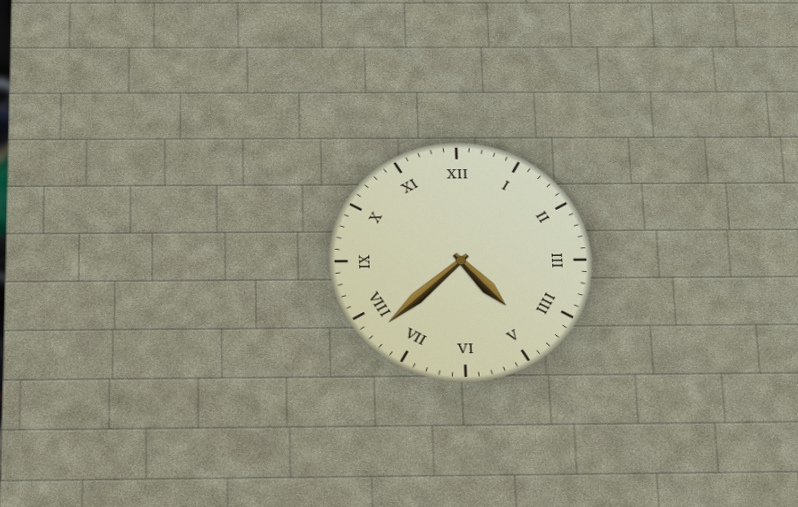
4:38
